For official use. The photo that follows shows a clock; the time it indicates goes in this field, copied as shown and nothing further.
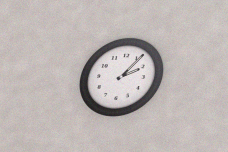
2:06
